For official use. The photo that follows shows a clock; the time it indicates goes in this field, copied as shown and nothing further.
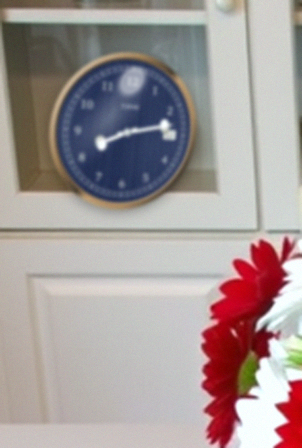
8:13
